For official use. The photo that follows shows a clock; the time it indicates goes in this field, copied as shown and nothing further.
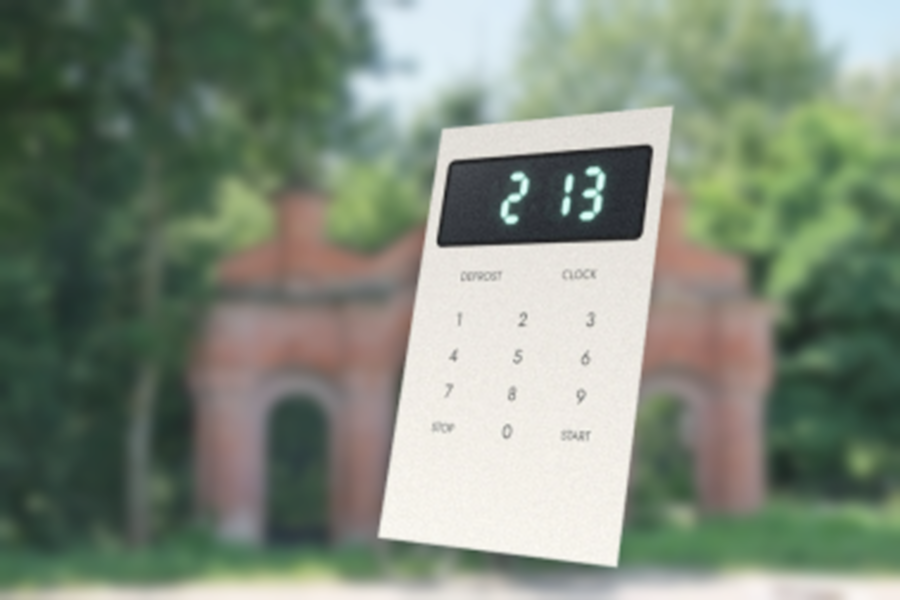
2:13
